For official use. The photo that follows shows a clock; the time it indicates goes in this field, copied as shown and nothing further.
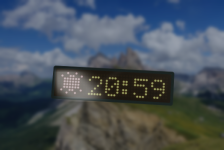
20:59
